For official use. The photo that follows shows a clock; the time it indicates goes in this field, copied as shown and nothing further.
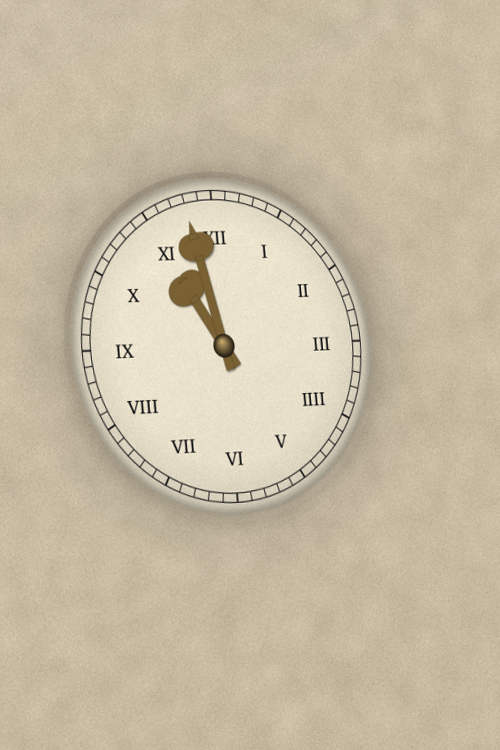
10:58
